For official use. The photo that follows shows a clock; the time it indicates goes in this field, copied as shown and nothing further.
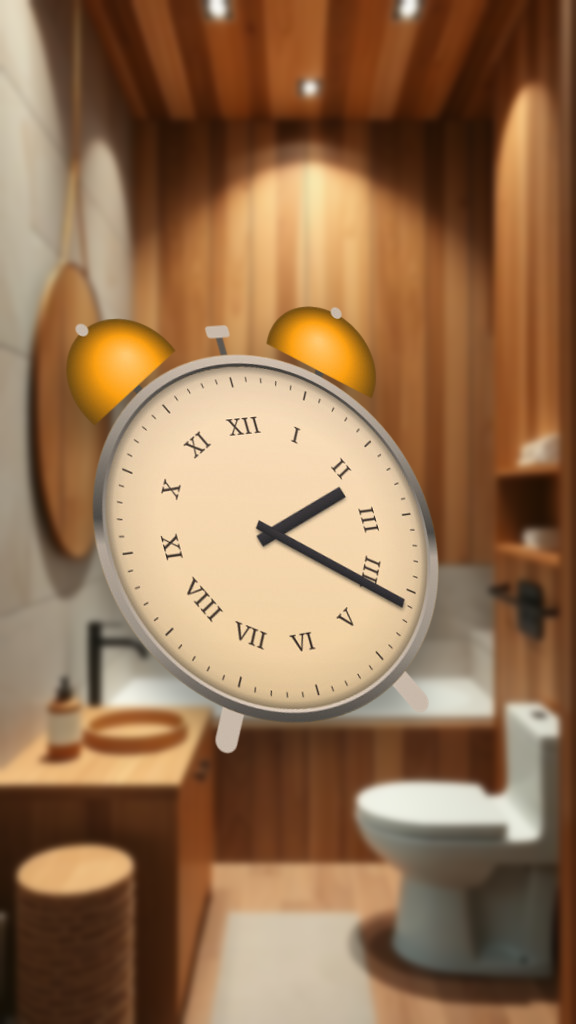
2:21
